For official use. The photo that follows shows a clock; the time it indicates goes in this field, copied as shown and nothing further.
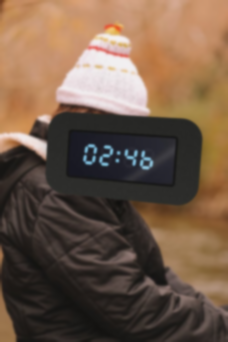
2:46
